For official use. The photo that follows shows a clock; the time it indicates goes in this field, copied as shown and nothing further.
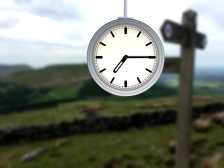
7:15
